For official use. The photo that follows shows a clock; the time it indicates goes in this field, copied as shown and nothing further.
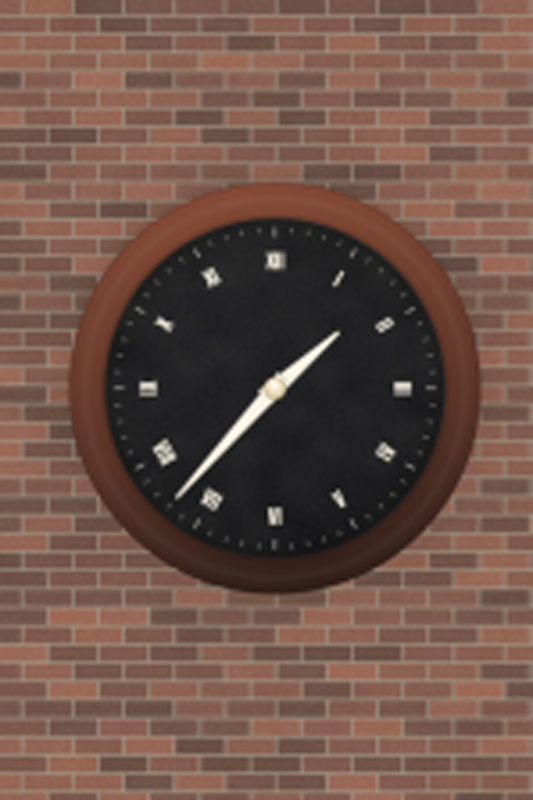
1:37
